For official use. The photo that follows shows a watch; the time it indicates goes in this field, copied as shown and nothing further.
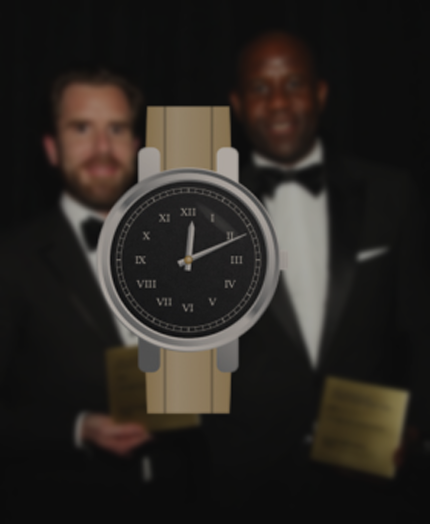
12:11
